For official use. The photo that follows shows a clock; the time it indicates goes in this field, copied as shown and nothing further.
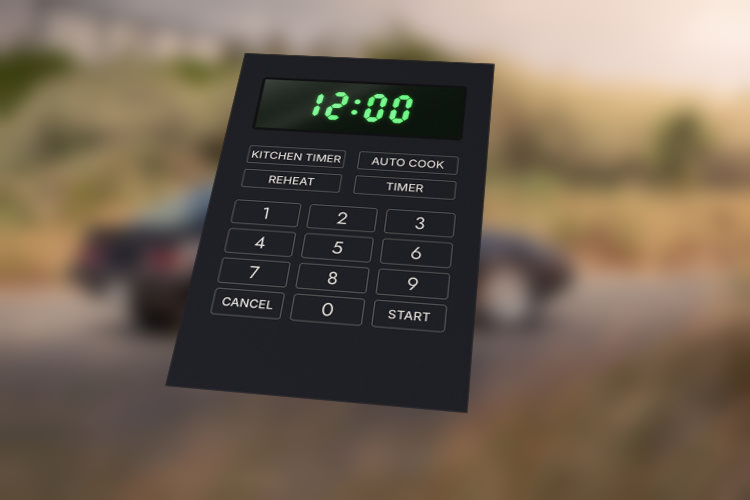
12:00
